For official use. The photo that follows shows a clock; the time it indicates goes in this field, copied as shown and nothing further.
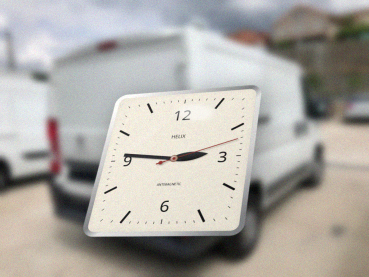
2:46:12
